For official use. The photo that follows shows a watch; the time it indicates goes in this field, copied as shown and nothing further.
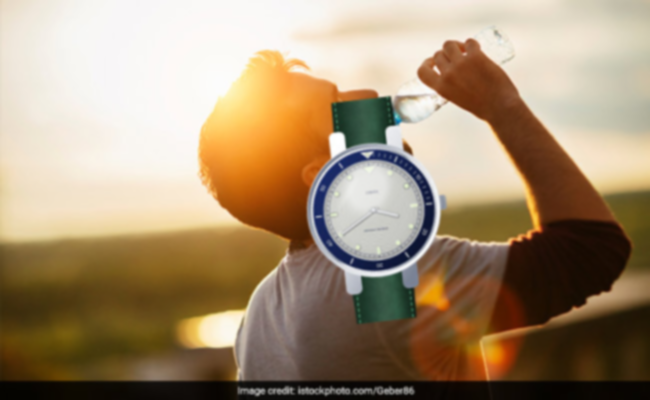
3:40
